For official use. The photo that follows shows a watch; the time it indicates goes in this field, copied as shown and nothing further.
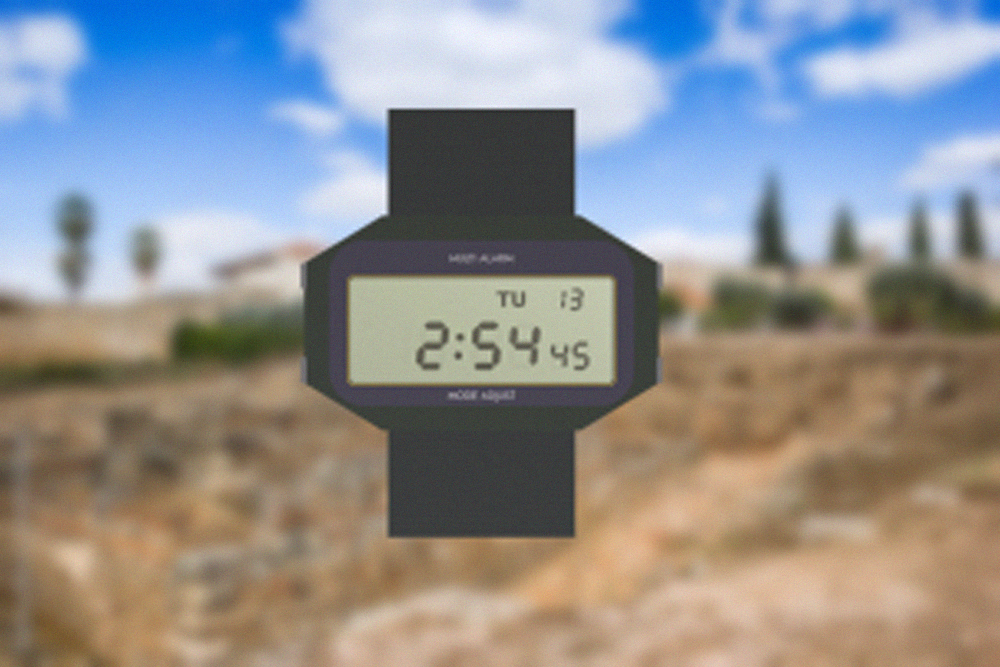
2:54:45
